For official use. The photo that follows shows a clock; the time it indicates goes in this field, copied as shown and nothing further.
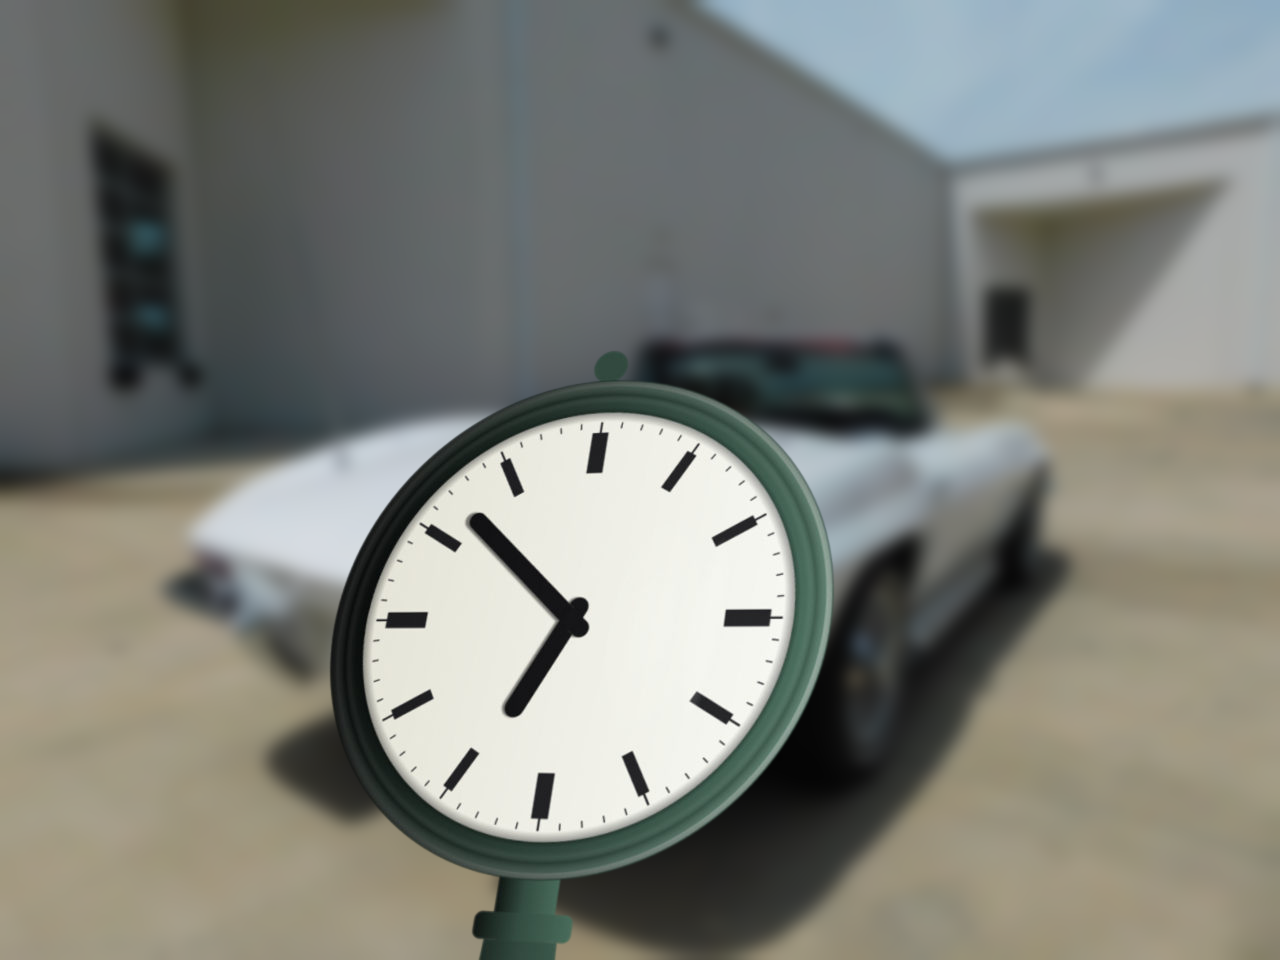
6:52
